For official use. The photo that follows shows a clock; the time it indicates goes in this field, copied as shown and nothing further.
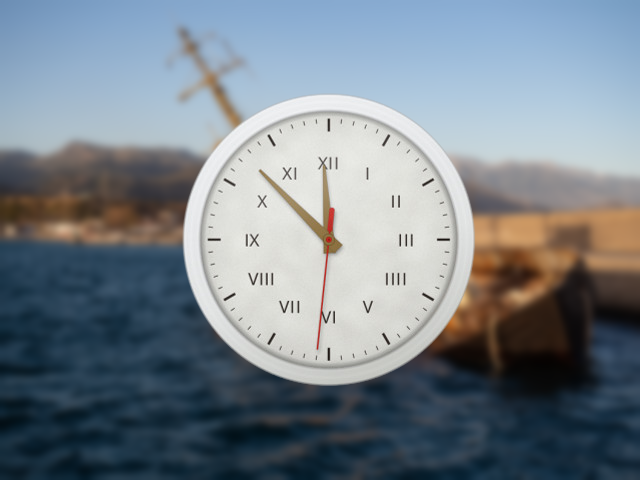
11:52:31
